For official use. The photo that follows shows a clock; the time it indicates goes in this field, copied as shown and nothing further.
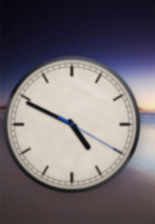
4:49:20
